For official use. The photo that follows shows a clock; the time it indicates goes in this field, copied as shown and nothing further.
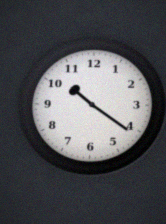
10:21
